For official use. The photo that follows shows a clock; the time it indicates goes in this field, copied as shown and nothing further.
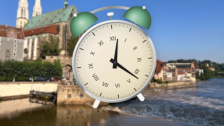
12:22
